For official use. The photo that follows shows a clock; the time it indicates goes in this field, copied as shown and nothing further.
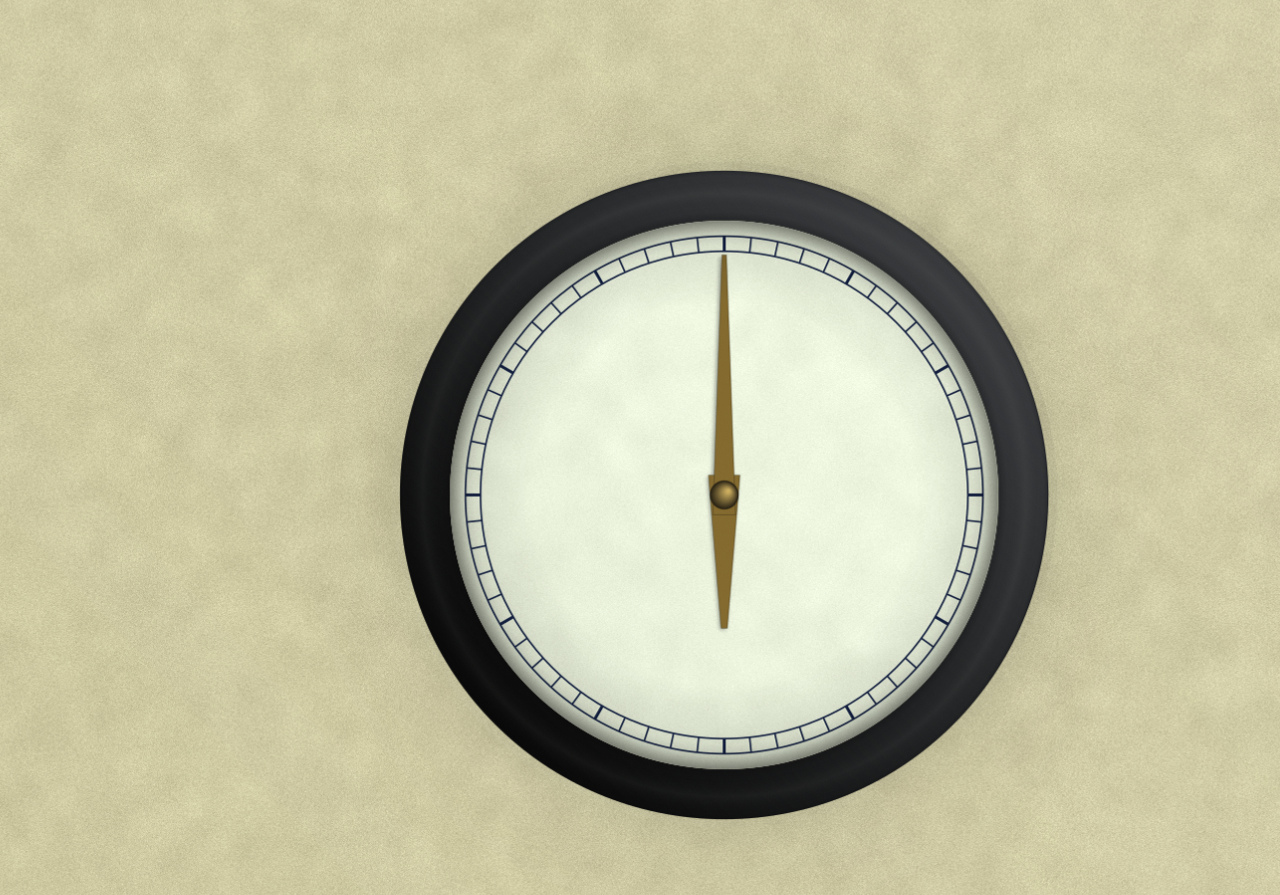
6:00
